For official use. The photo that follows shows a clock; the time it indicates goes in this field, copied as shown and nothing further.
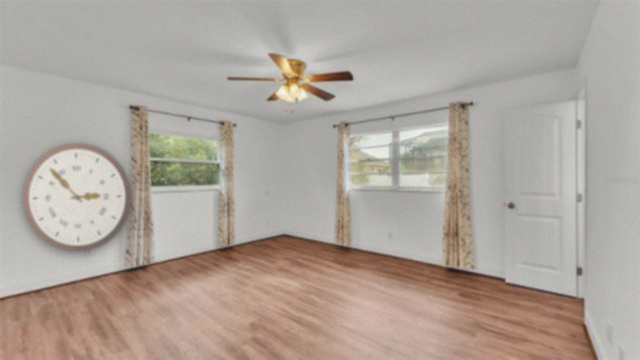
2:53
